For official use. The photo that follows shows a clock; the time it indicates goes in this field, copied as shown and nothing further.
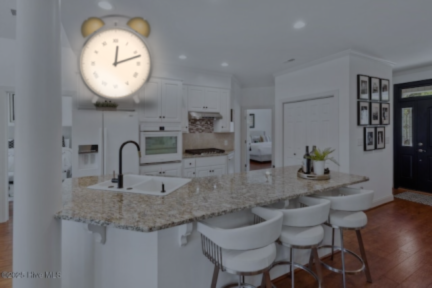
12:12
